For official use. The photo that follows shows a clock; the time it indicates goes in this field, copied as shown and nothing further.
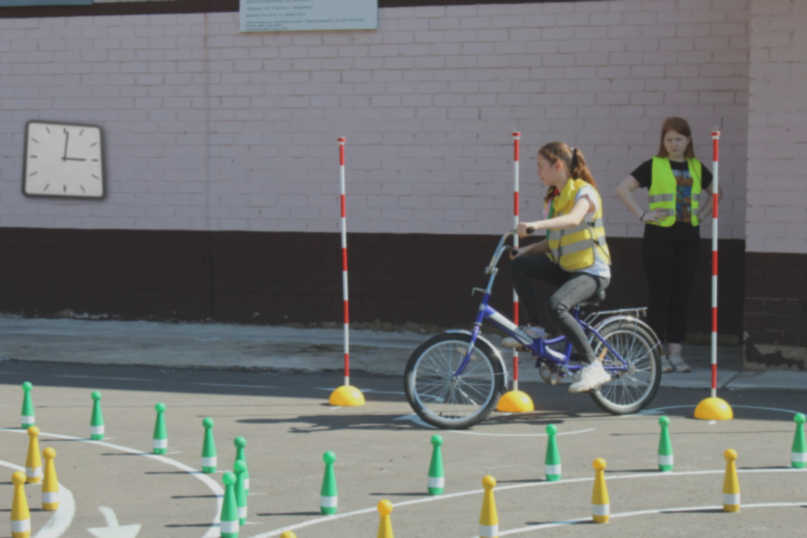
3:01
